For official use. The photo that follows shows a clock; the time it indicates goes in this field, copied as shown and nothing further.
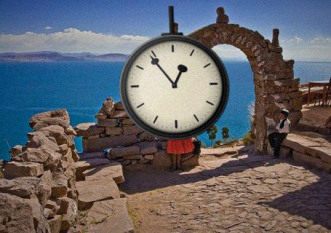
12:54
